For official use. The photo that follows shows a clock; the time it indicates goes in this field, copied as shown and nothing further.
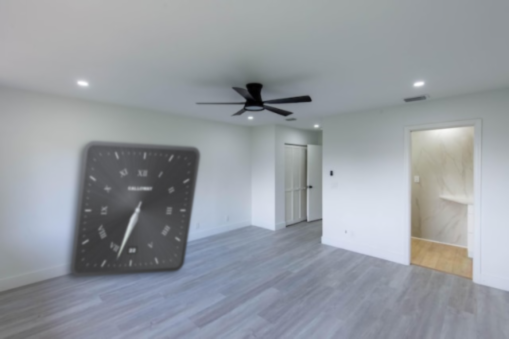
6:33
